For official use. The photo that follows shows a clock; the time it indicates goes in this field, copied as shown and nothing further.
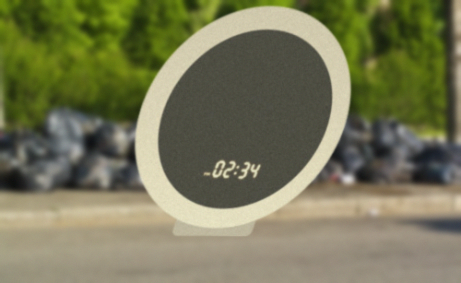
2:34
